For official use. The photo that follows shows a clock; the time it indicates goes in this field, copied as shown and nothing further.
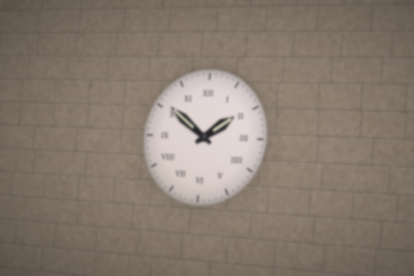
1:51
